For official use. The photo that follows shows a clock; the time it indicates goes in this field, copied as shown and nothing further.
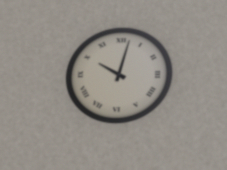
10:02
